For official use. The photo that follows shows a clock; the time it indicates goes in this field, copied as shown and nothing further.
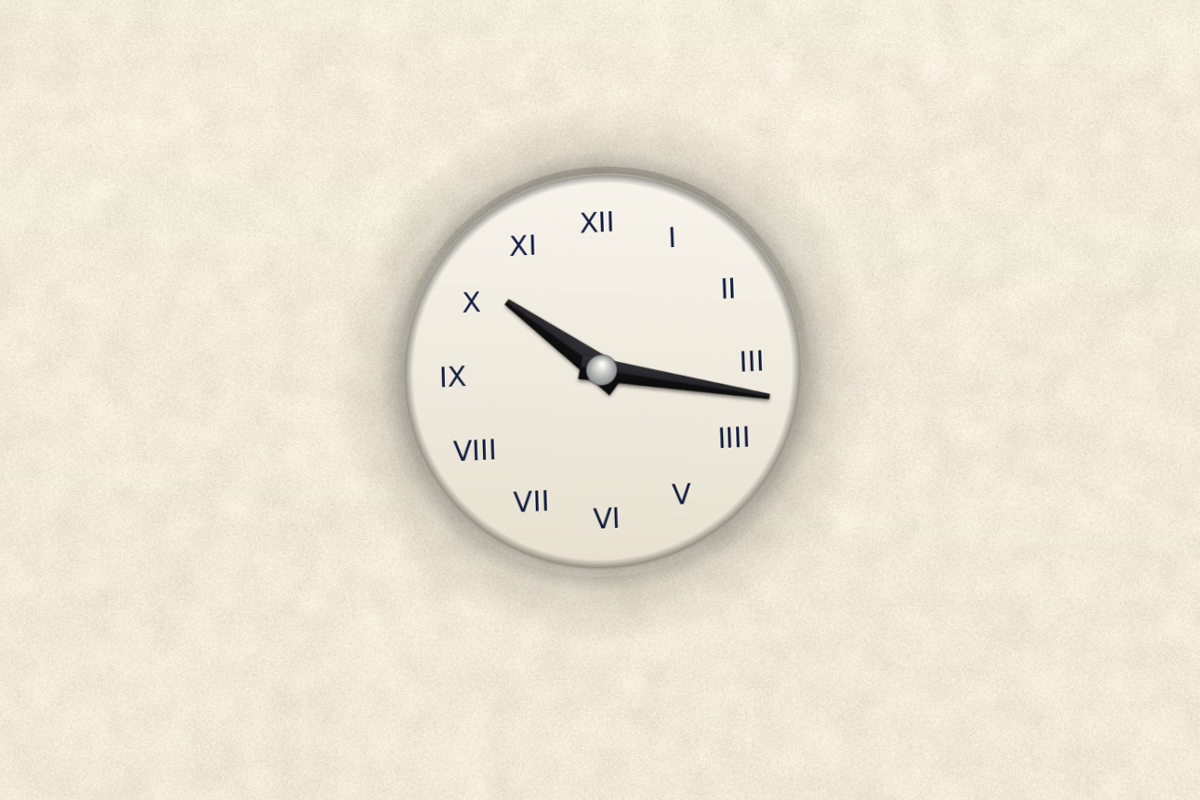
10:17
